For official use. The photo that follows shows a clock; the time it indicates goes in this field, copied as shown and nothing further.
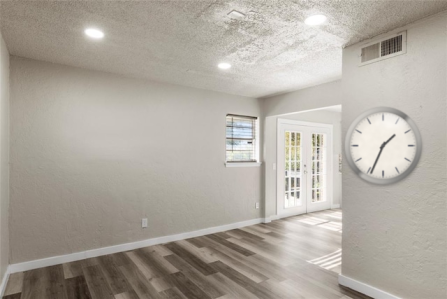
1:34
